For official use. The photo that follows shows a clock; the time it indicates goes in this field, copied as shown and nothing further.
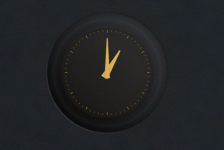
1:00
